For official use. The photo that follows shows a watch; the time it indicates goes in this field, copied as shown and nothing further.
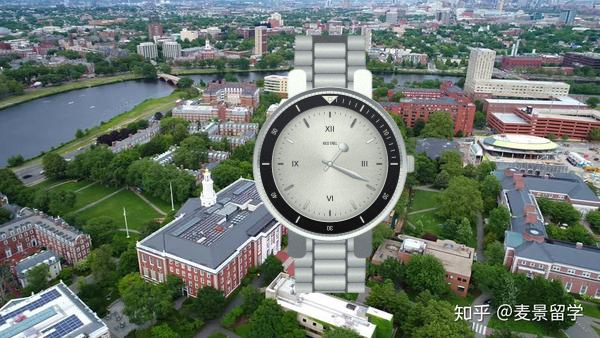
1:19
